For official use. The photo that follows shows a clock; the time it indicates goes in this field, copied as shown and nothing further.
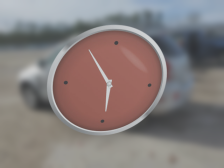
5:54
